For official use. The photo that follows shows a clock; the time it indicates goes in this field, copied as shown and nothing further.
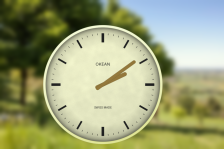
2:09
